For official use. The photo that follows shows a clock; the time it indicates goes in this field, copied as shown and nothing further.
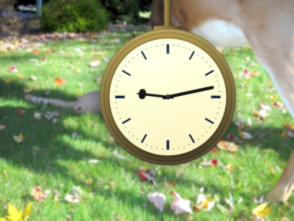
9:13
